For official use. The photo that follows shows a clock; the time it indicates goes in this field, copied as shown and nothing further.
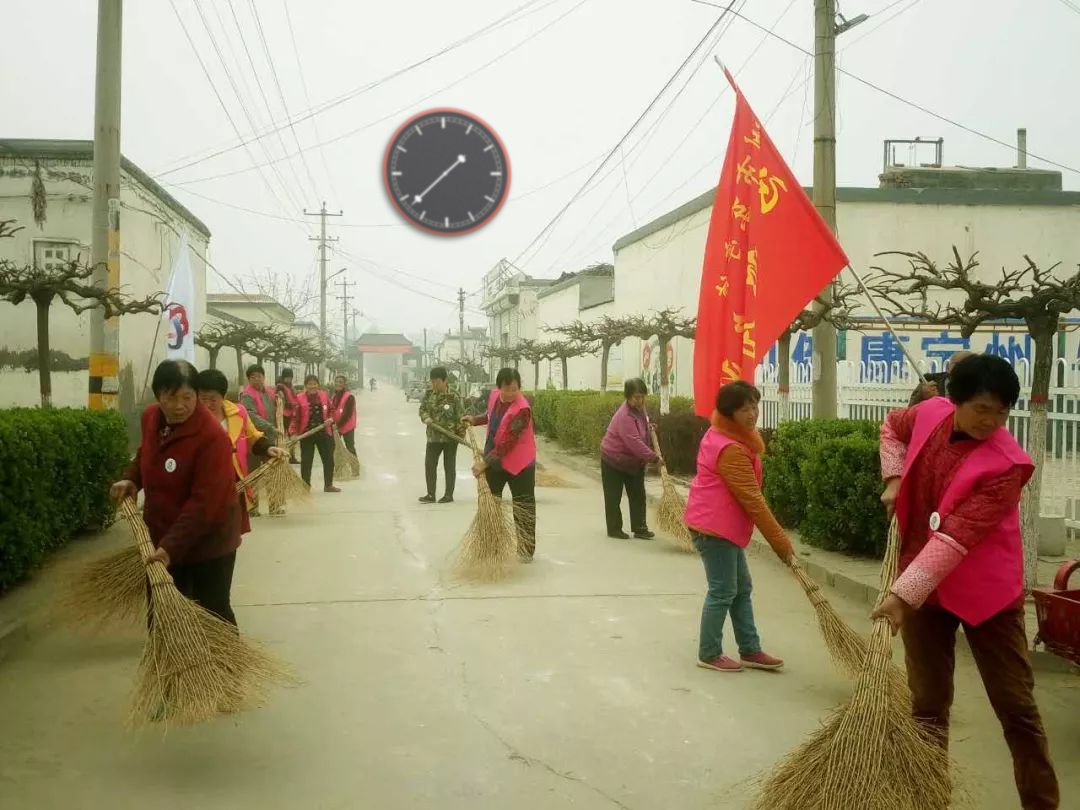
1:38
